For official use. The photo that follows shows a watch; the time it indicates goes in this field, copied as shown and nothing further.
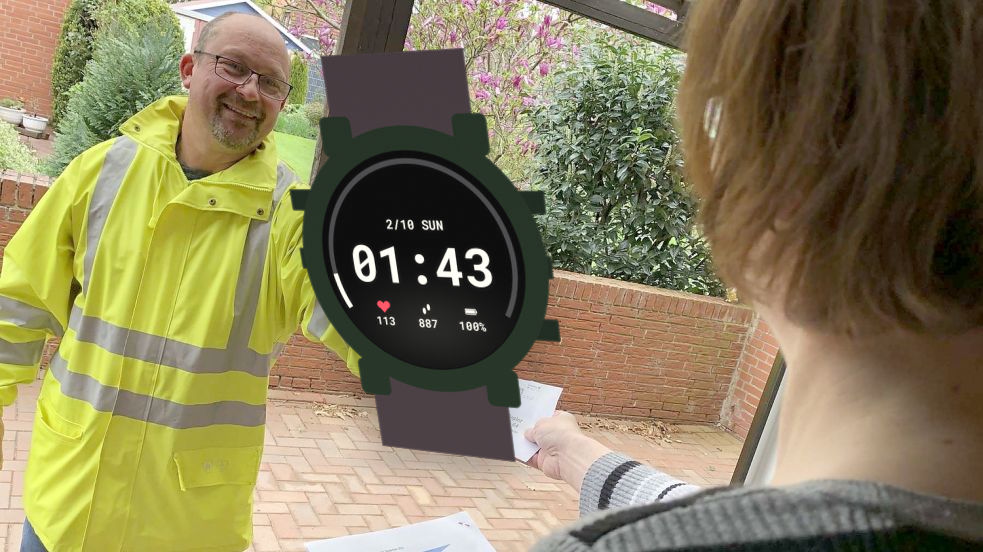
1:43
